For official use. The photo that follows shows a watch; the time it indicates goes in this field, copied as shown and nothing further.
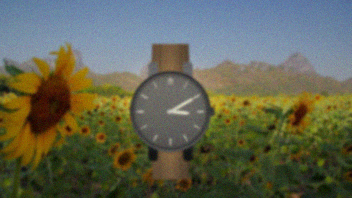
3:10
